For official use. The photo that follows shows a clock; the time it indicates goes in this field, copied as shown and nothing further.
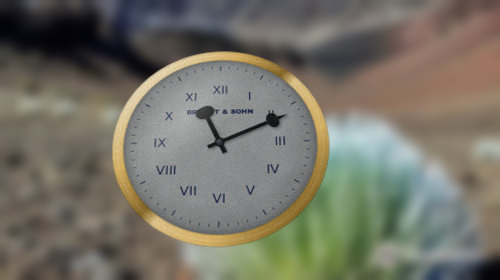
11:11
